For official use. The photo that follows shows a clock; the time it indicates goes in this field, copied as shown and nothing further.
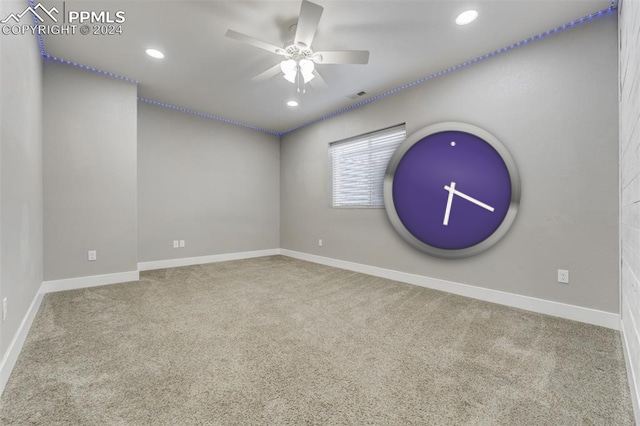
6:19
